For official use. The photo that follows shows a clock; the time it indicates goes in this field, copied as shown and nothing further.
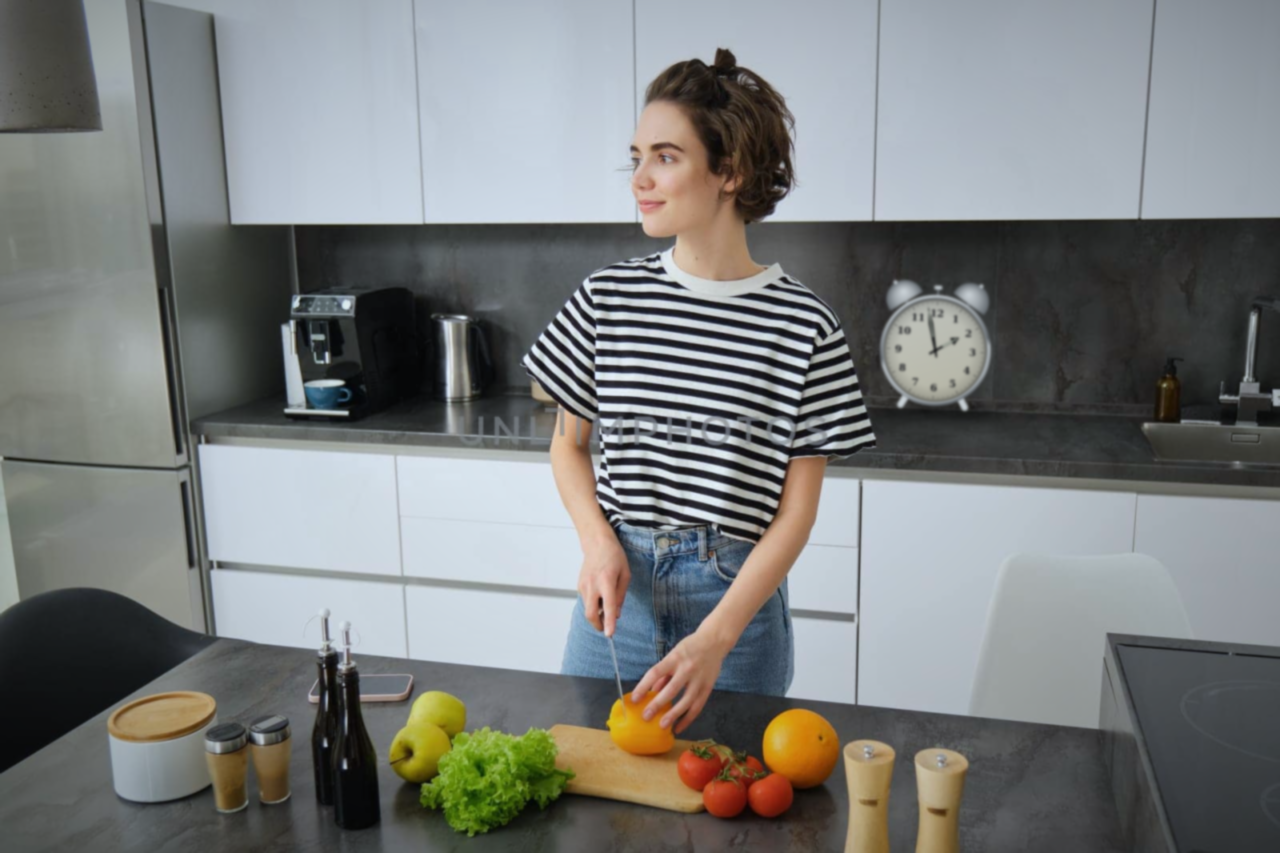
1:58
